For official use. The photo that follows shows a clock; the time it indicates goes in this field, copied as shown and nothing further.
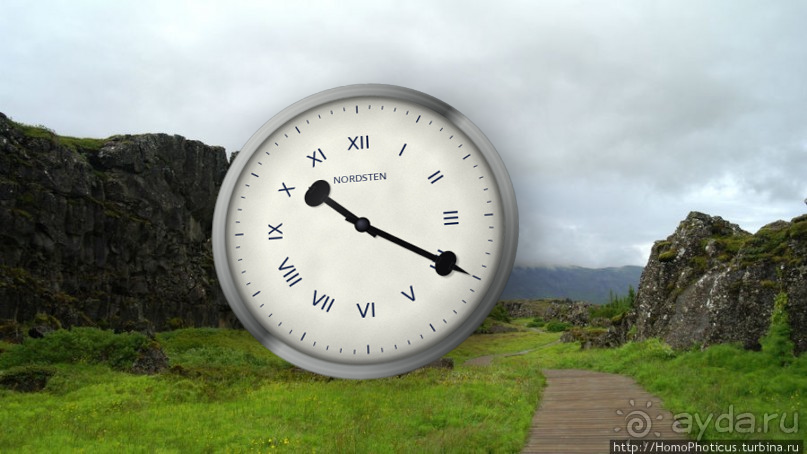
10:20
